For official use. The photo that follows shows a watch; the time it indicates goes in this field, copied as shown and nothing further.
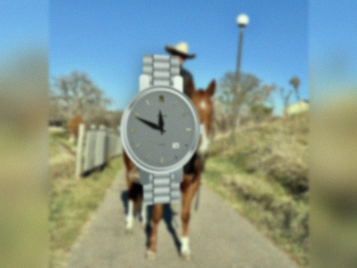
11:49
